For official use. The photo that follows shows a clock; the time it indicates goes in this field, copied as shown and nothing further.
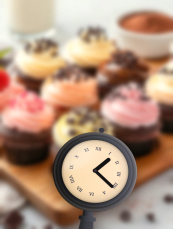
1:21
